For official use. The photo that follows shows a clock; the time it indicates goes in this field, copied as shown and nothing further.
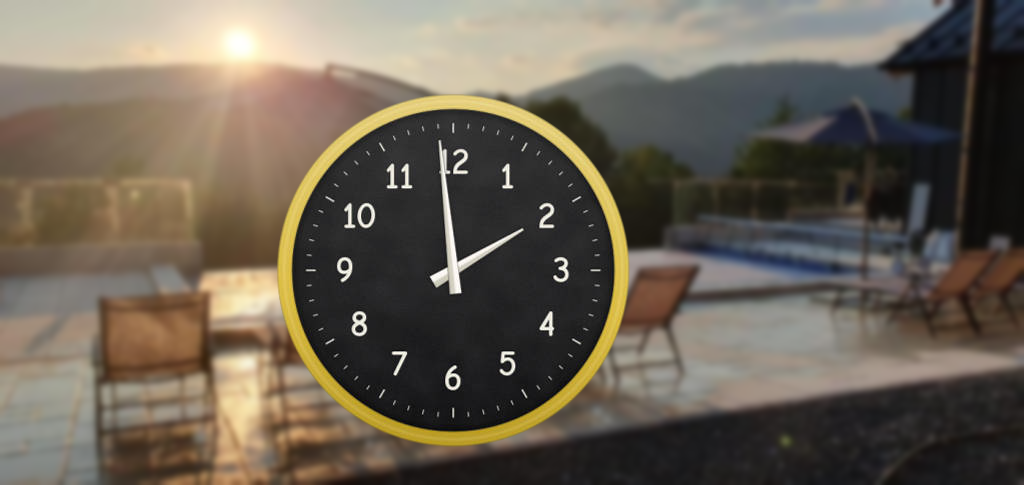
1:59
